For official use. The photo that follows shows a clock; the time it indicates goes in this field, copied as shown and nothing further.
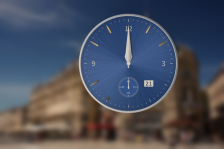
12:00
